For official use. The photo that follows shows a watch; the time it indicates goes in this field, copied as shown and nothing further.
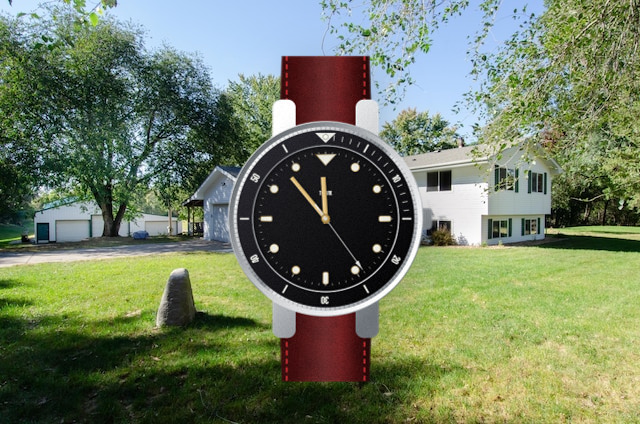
11:53:24
